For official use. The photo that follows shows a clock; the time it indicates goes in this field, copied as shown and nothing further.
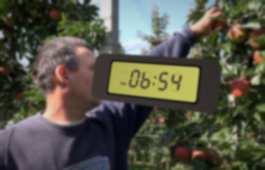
6:54
